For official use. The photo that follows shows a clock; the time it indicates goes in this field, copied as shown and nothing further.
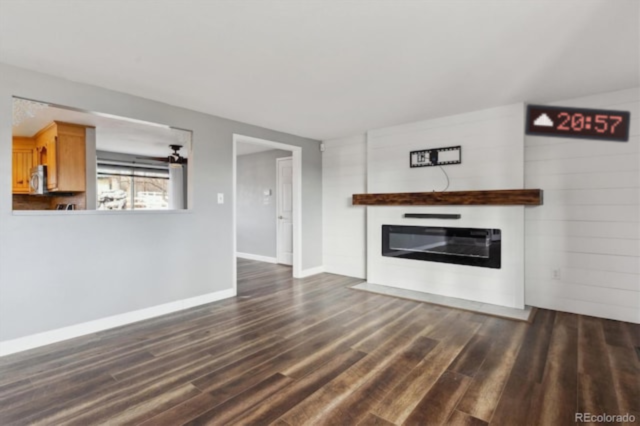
20:57
